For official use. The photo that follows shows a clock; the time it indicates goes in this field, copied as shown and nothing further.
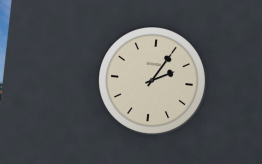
2:05
